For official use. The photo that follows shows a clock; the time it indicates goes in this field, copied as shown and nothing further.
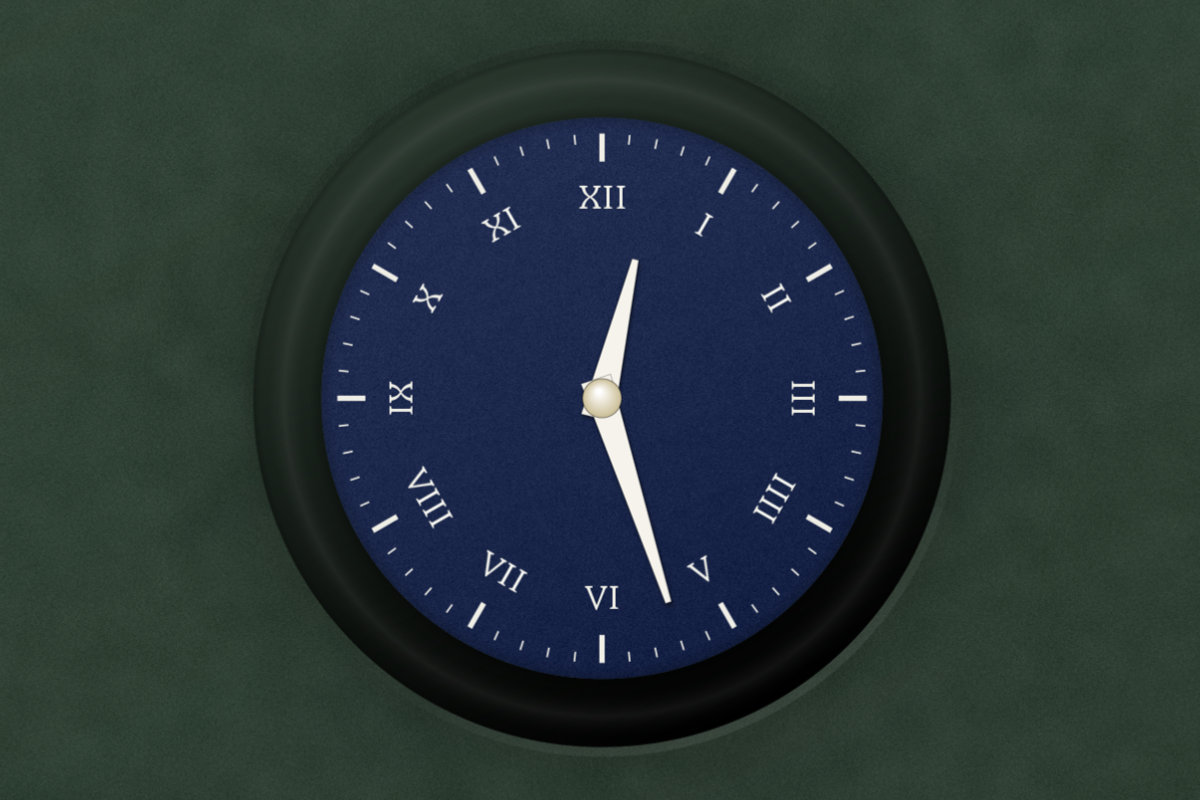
12:27
